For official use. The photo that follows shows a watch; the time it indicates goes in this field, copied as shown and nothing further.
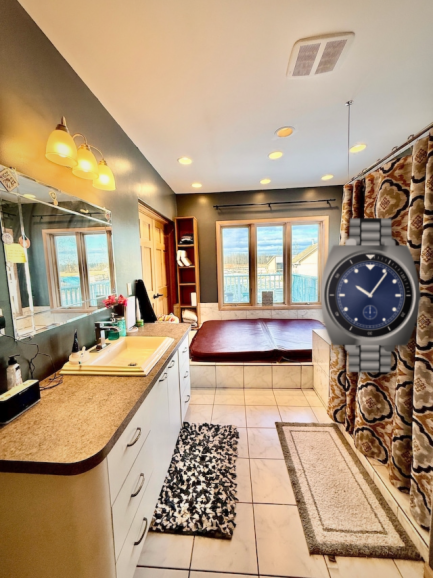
10:06
